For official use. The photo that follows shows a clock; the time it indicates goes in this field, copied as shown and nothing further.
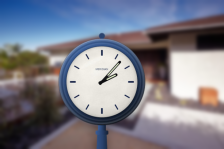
2:07
